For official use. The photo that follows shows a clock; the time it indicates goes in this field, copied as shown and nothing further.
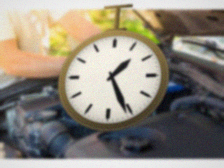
1:26
